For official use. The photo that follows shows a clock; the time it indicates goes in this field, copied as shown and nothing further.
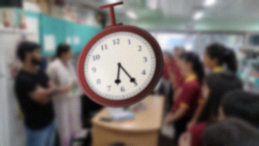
6:25
